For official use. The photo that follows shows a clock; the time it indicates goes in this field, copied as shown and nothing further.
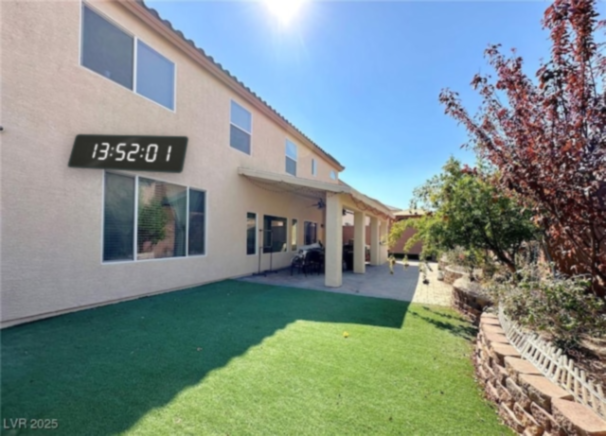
13:52:01
